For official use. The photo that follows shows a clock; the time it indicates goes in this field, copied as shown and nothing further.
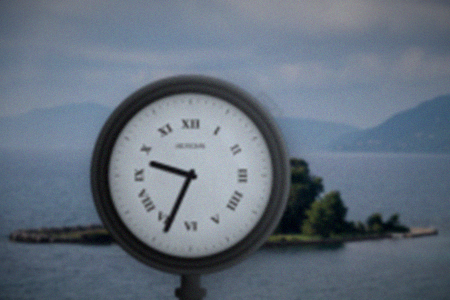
9:34
